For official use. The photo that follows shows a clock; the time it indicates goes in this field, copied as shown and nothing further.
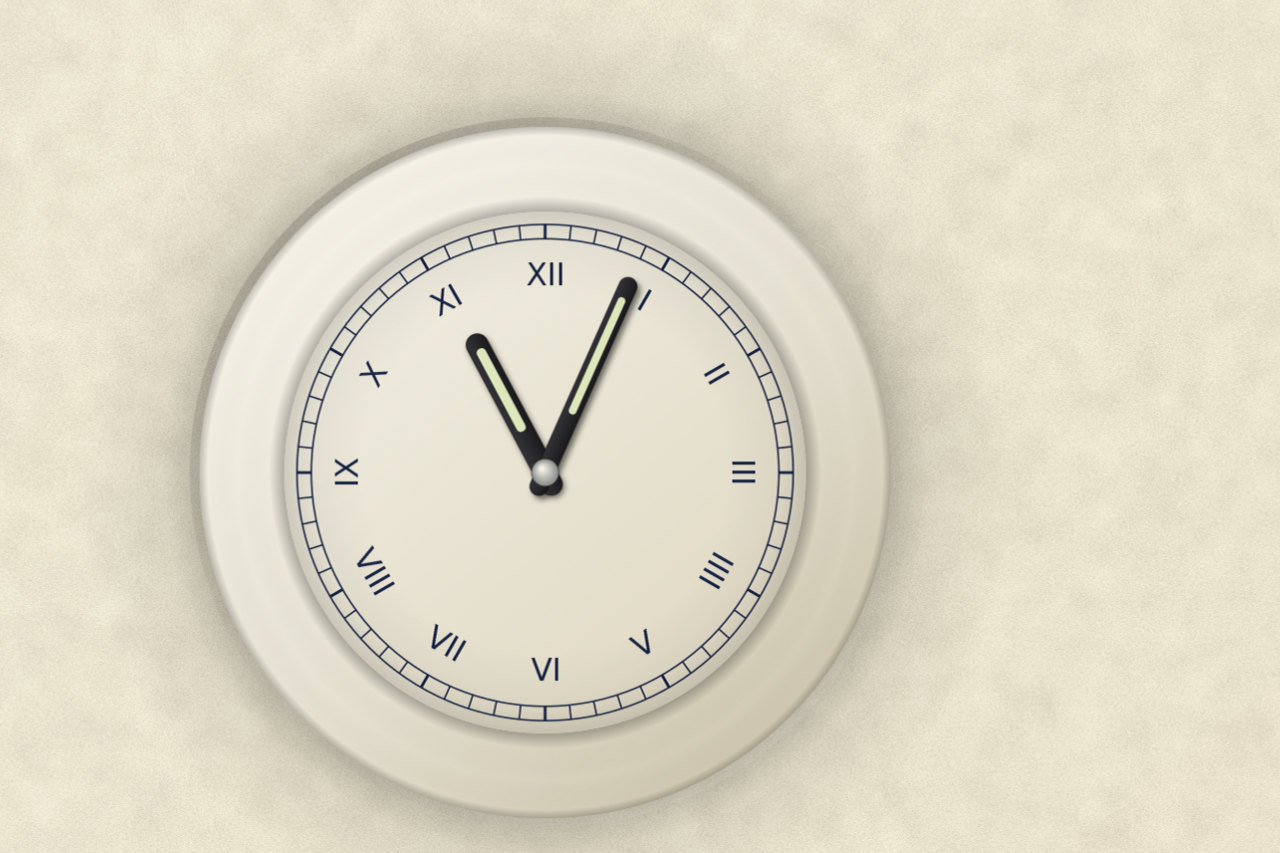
11:04
